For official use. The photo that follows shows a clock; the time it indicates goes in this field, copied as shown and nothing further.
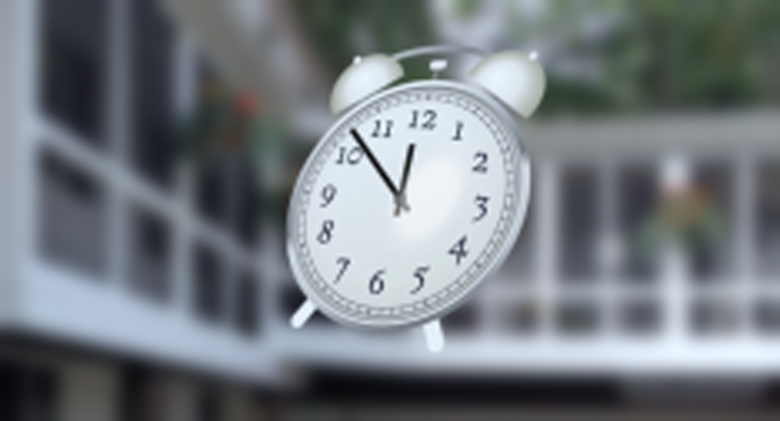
11:52
